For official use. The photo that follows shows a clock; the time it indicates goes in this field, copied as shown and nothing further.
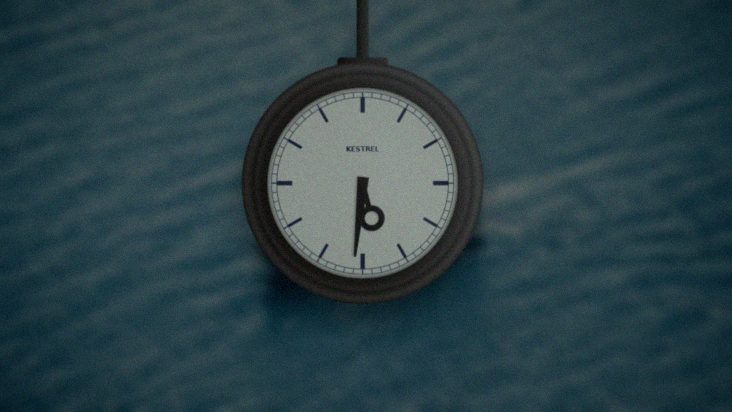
5:31
